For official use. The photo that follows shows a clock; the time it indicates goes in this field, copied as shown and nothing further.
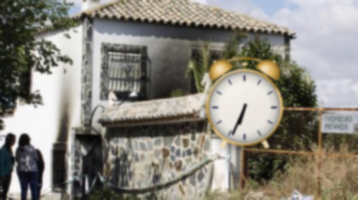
6:34
